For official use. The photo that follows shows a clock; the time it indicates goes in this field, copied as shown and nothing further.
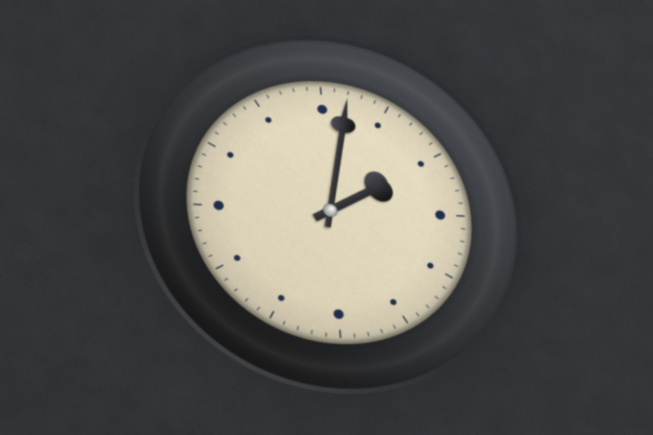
2:02
